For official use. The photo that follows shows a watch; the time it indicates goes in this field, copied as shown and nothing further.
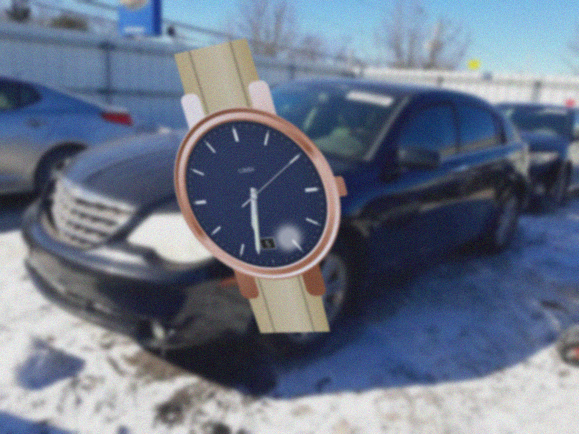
6:32:10
